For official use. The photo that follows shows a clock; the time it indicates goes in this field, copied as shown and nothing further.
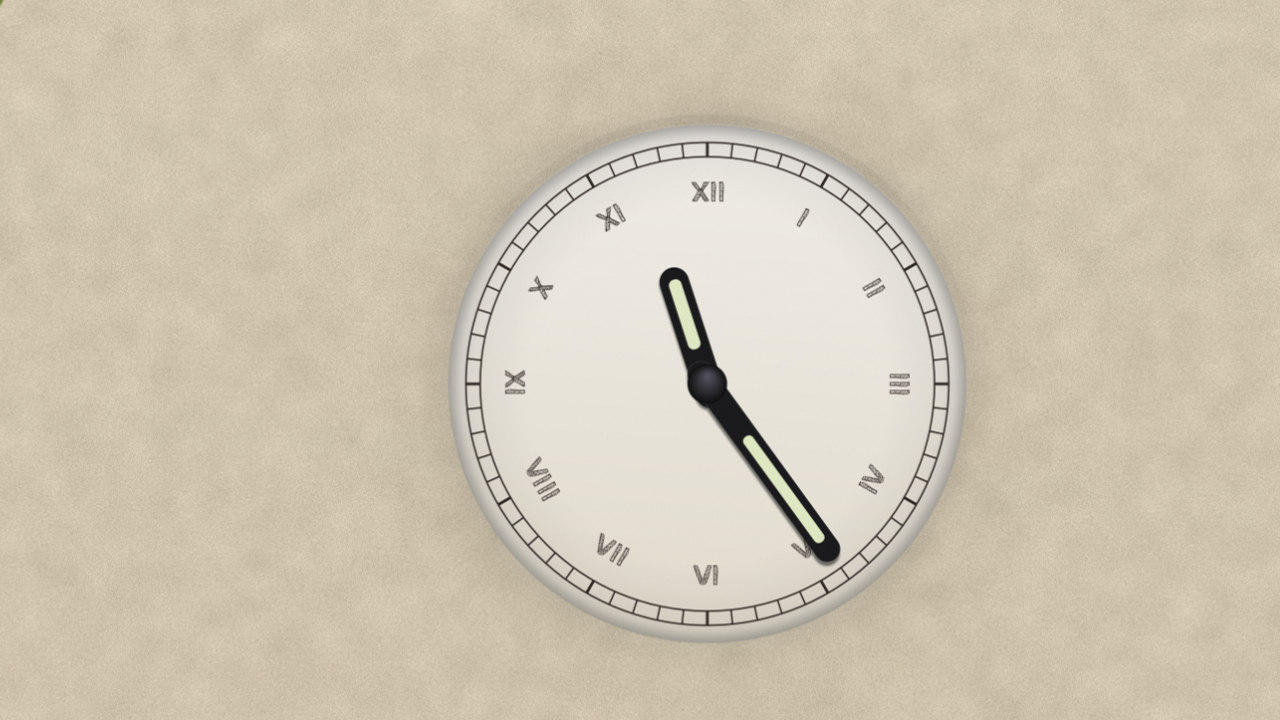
11:24
